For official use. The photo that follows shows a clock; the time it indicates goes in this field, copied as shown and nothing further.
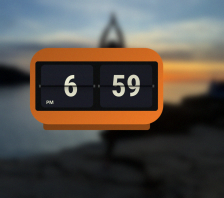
6:59
